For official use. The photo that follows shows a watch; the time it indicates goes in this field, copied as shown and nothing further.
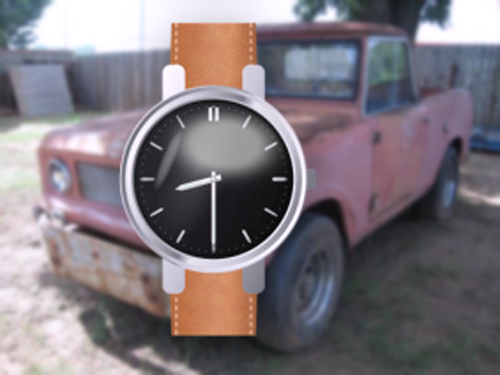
8:30
